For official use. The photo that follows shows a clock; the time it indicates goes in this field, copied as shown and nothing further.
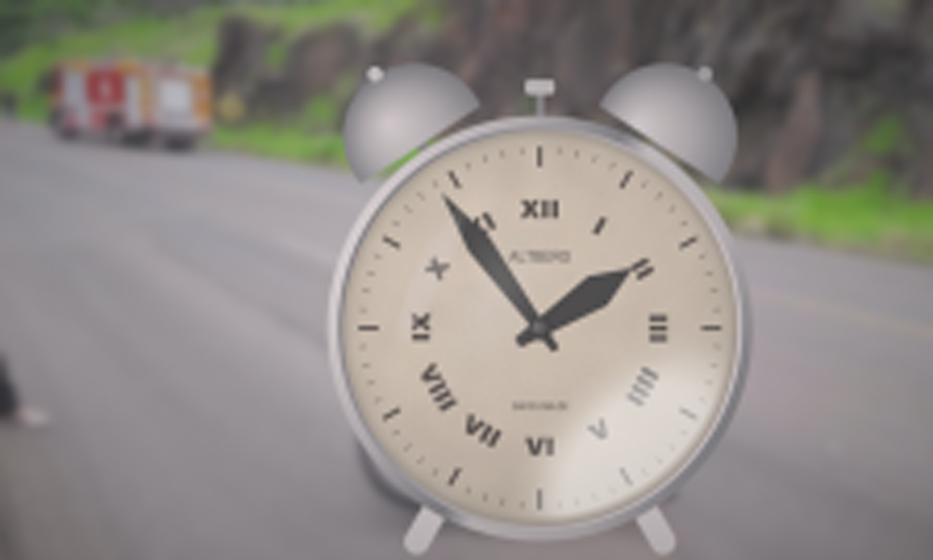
1:54
